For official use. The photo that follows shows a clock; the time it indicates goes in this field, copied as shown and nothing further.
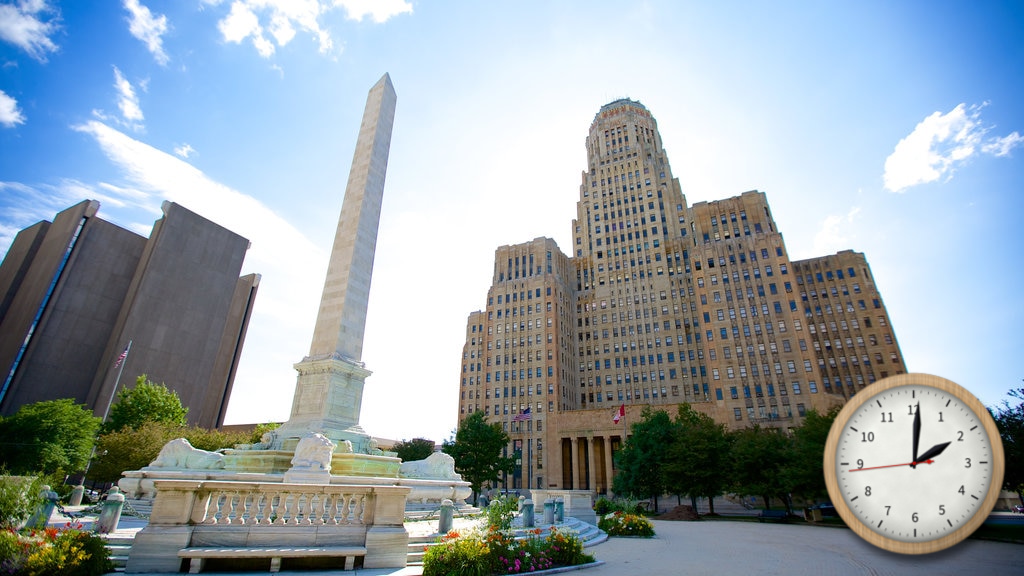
2:00:44
